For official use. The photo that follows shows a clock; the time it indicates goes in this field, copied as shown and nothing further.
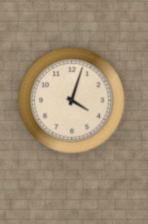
4:03
